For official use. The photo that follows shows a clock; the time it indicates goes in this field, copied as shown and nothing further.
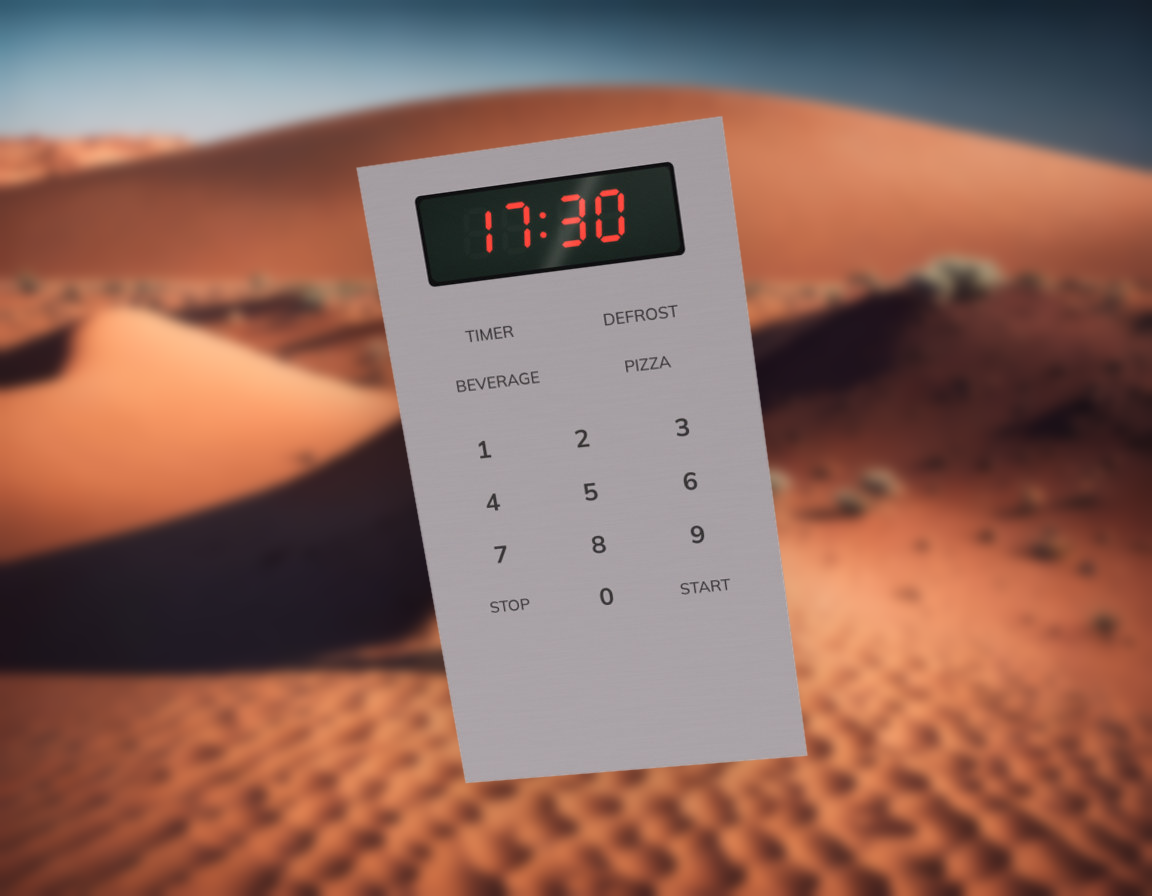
17:30
